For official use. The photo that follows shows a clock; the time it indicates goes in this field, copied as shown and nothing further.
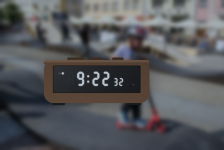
9:22:32
